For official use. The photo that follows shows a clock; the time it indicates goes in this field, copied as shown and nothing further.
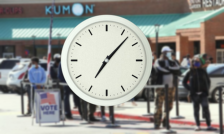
7:07
